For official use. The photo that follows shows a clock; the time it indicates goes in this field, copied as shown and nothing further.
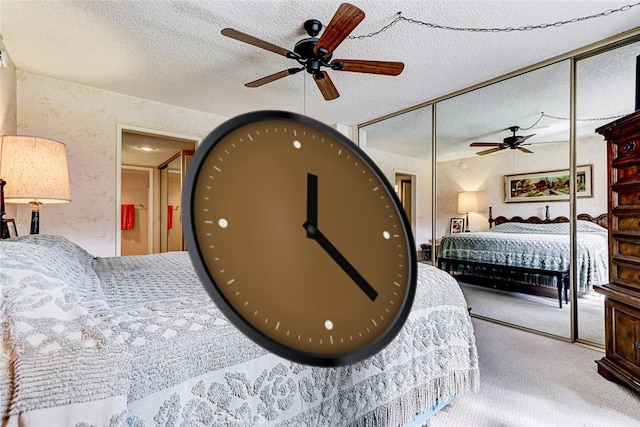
12:23
